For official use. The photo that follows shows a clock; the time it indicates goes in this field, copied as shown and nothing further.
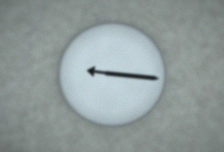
9:16
